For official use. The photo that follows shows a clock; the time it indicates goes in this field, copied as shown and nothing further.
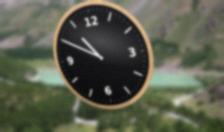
10:50
